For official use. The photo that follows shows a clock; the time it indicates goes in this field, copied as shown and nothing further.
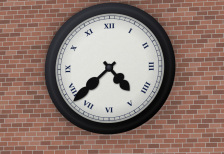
4:38
